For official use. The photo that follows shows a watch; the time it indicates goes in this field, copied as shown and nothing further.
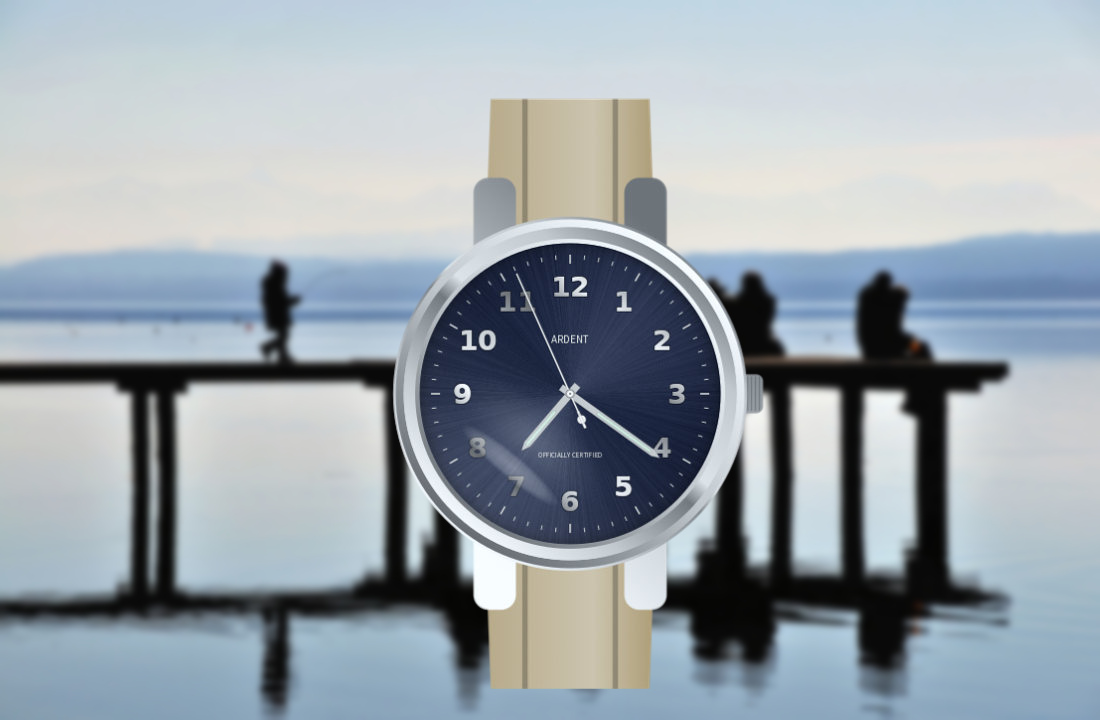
7:20:56
